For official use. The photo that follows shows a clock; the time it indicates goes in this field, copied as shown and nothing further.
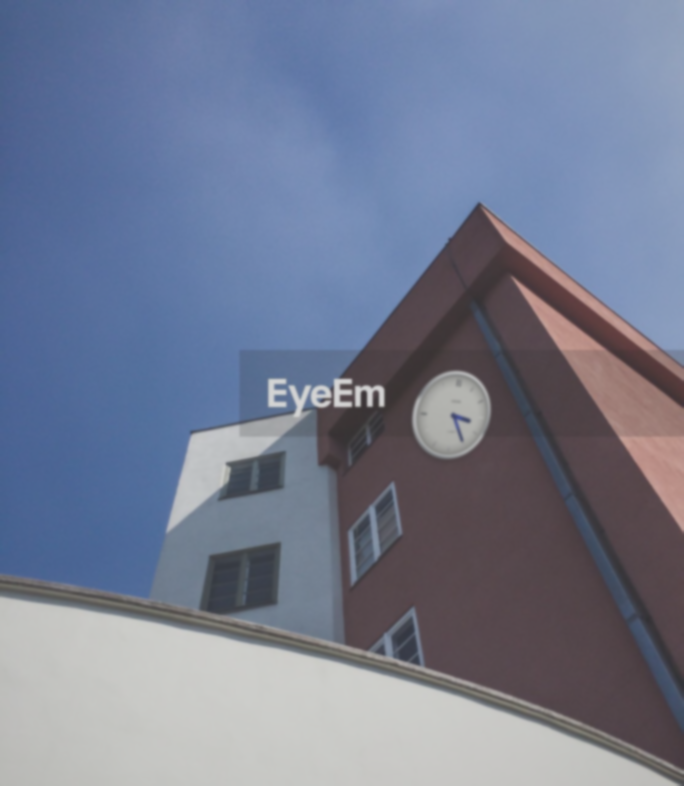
3:25
